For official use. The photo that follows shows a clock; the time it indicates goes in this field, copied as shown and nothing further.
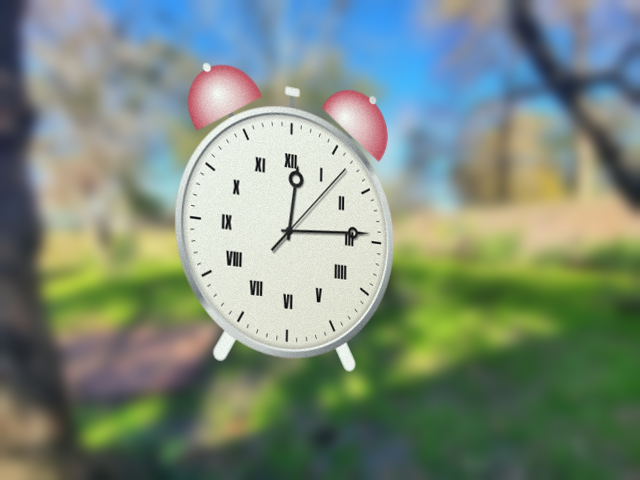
12:14:07
